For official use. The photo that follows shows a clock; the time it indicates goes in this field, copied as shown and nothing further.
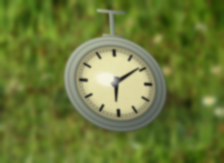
6:09
